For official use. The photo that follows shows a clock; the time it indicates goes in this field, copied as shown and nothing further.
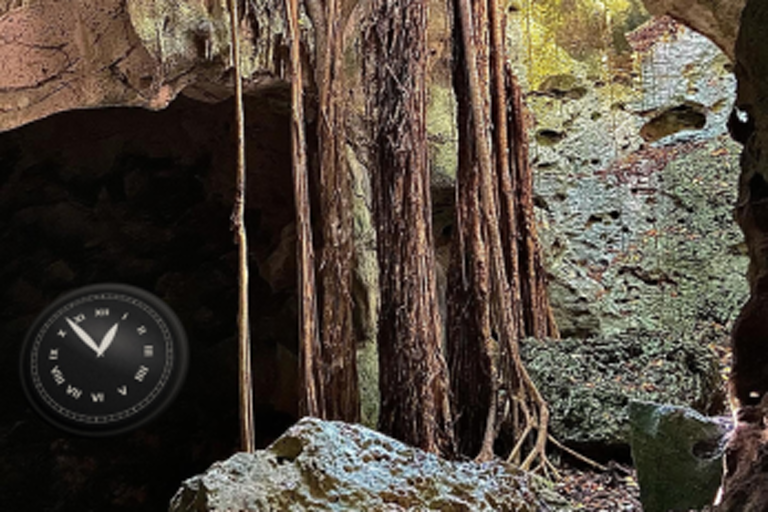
12:53
